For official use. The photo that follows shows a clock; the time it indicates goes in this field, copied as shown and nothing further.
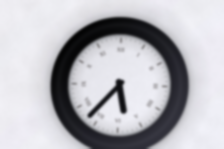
5:37
